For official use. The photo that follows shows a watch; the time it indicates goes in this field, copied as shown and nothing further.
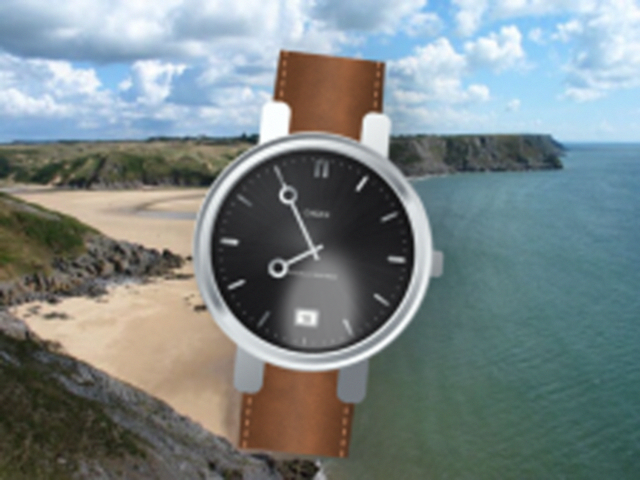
7:55
